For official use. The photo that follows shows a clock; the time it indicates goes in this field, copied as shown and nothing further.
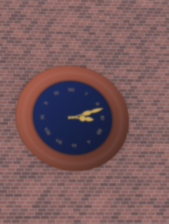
3:12
